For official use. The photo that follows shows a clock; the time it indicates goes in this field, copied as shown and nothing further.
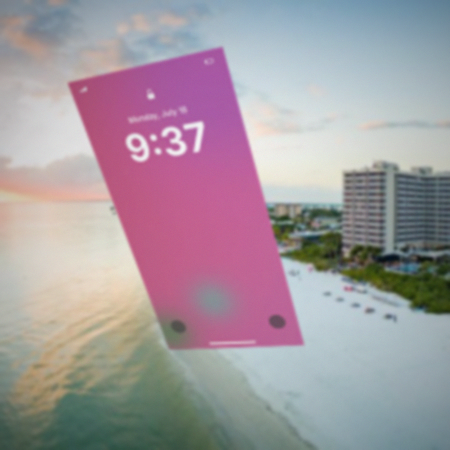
9:37
